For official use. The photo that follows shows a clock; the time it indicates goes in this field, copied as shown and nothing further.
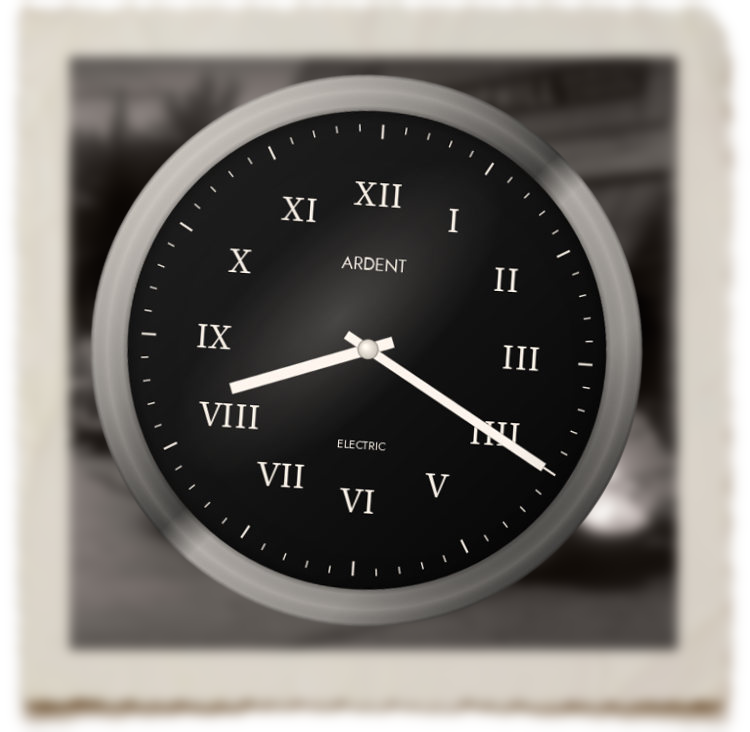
8:20
